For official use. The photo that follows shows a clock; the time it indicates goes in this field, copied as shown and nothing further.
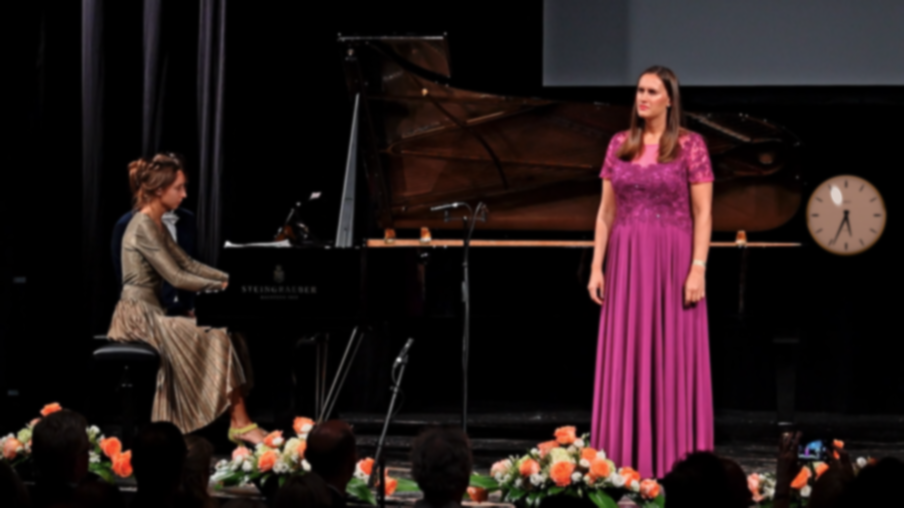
5:34
